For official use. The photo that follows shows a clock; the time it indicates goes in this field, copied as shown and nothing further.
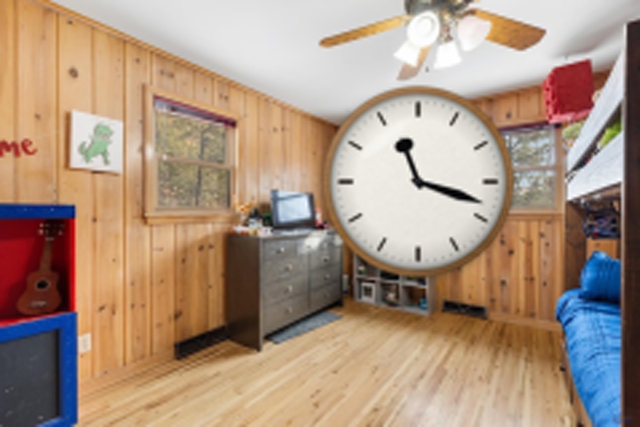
11:18
